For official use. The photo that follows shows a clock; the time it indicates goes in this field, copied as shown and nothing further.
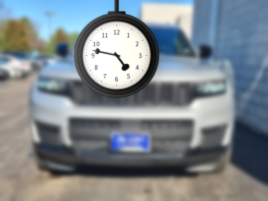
4:47
